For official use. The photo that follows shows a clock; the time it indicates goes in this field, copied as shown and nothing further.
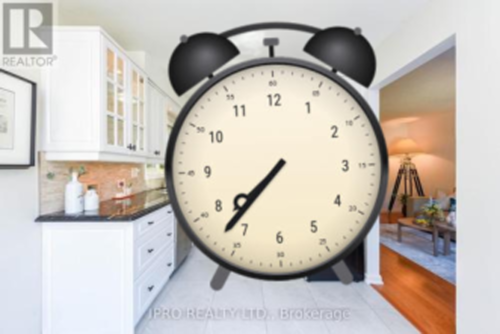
7:37
